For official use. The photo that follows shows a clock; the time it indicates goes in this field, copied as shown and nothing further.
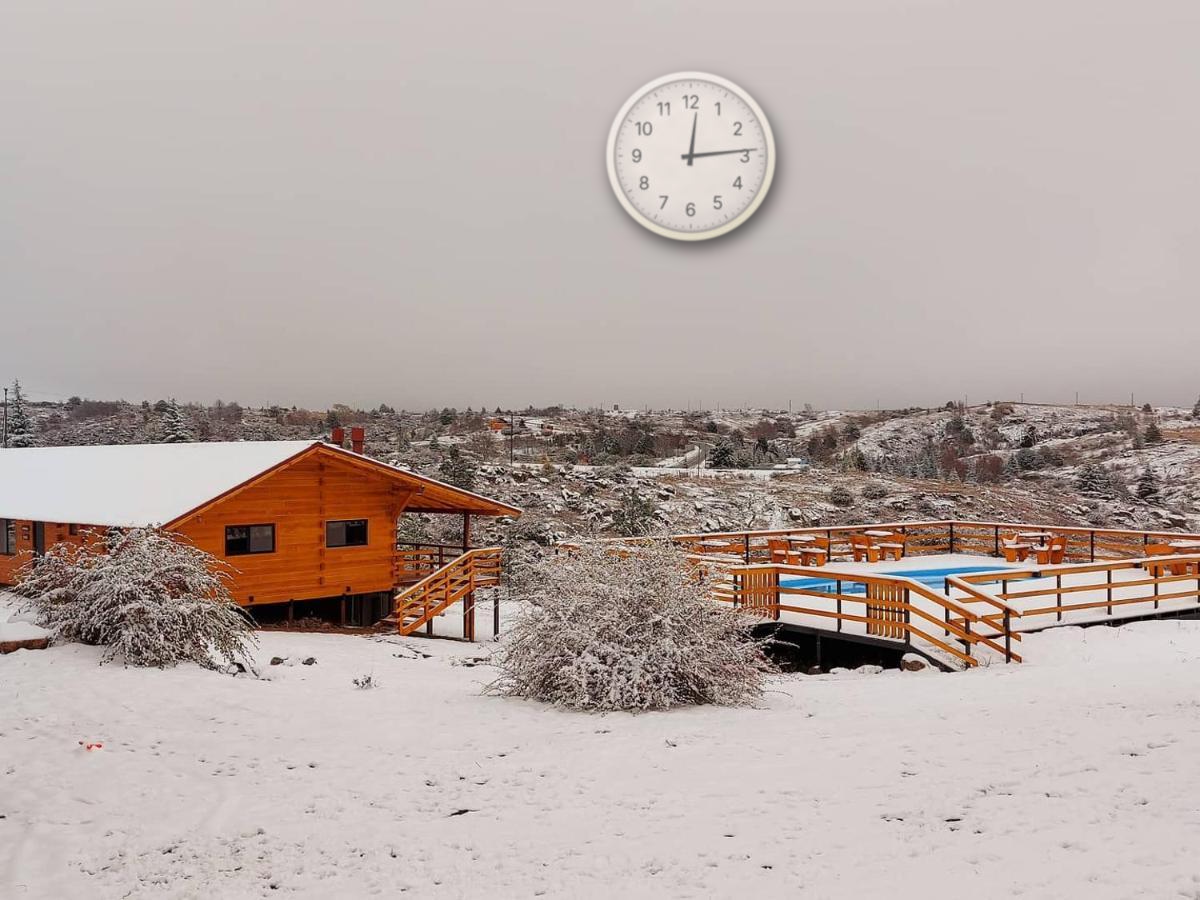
12:14
